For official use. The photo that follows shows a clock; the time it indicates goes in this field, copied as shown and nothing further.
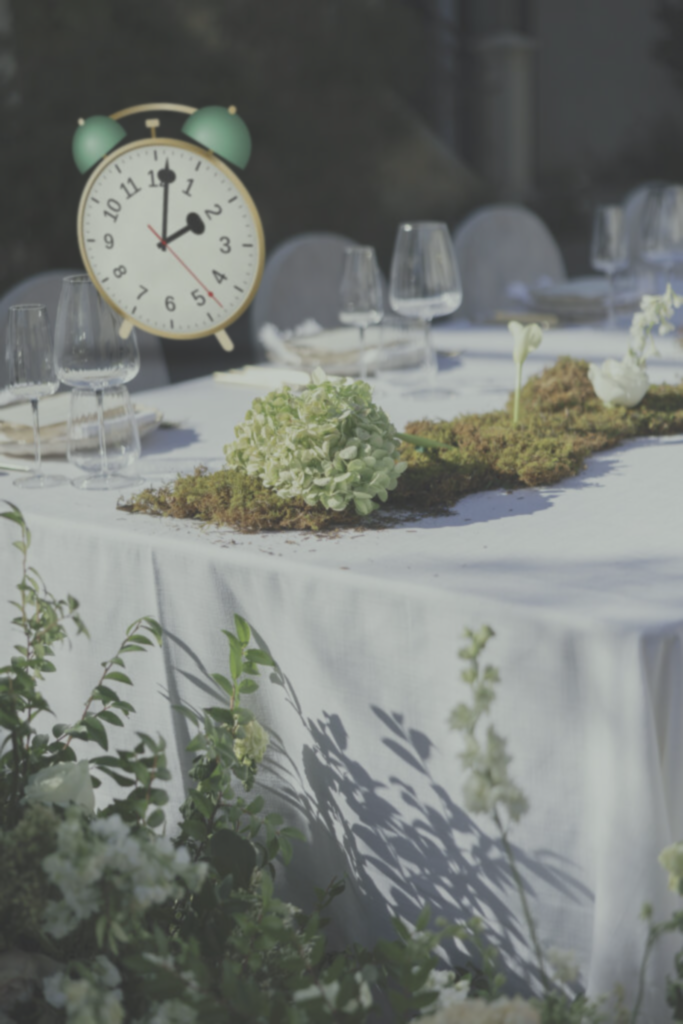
2:01:23
